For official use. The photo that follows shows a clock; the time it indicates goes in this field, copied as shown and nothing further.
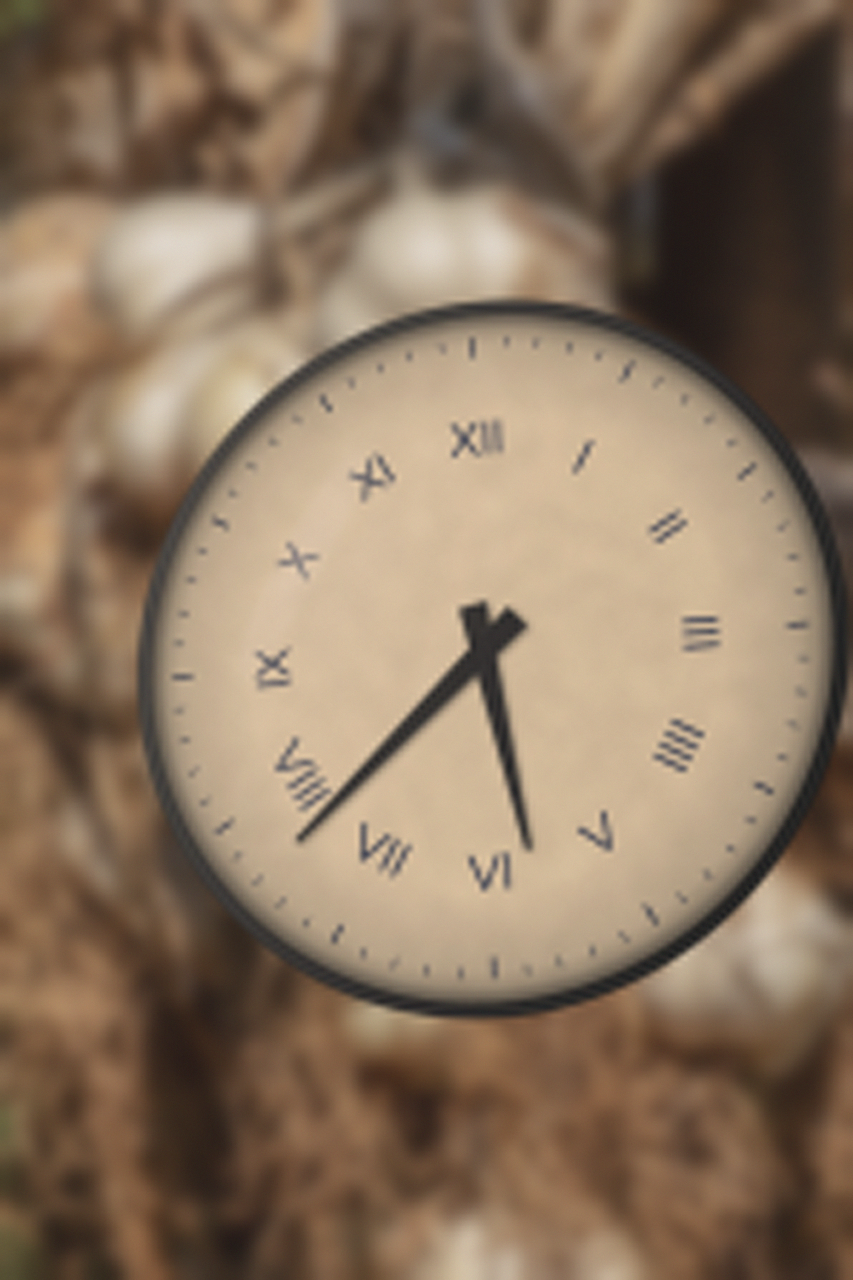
5:38
